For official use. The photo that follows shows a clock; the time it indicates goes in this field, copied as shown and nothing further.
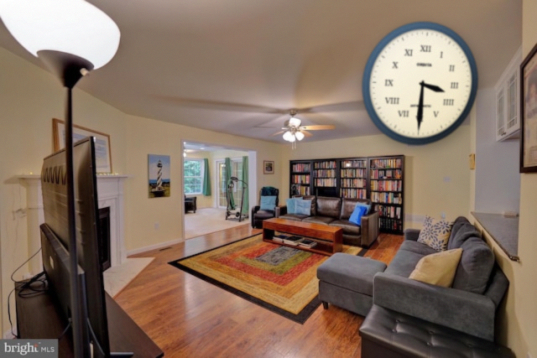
3:30
